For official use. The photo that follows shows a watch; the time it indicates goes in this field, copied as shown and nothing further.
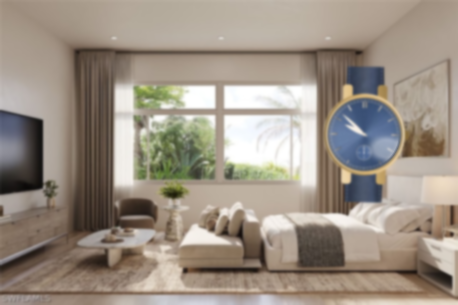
9:52
